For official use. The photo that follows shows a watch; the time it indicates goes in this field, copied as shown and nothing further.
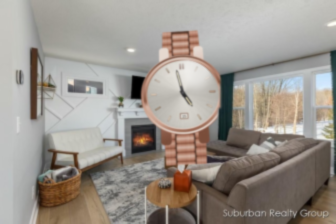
4:58
